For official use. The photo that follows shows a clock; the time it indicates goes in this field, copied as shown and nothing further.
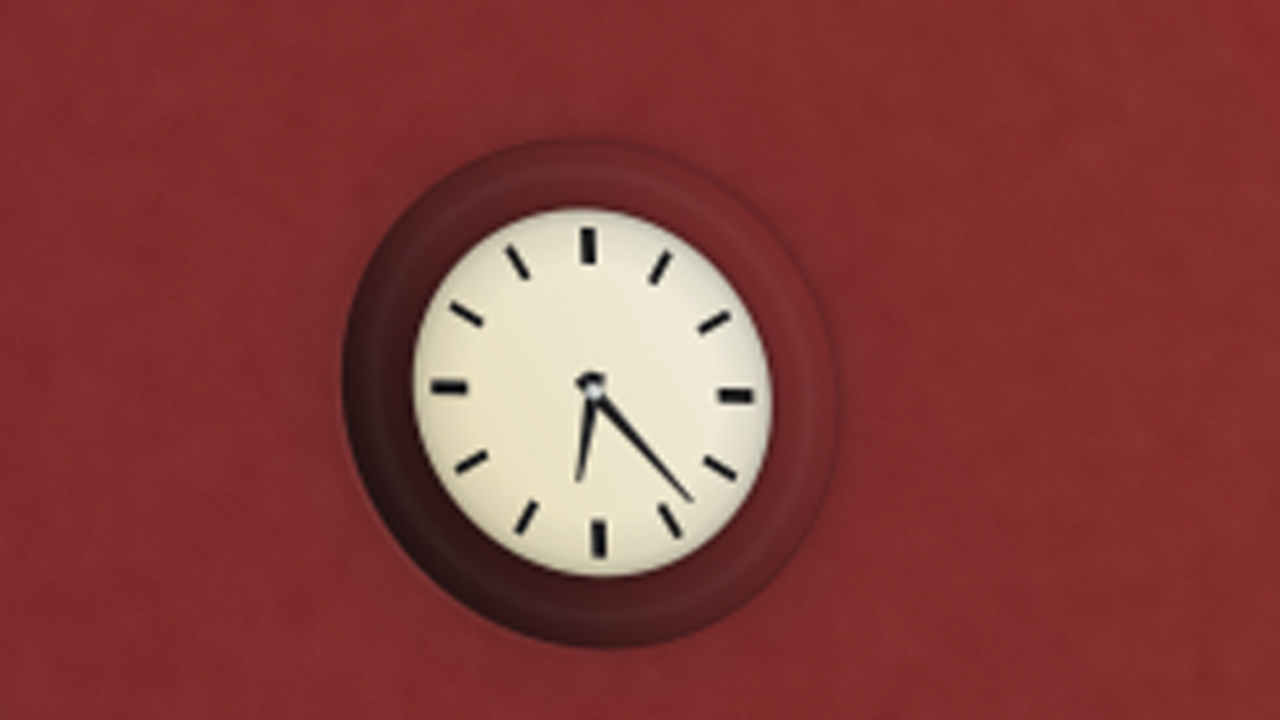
6:23
